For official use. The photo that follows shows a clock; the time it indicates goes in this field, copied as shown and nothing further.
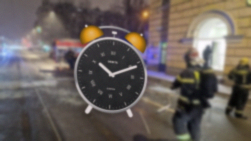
10:11
